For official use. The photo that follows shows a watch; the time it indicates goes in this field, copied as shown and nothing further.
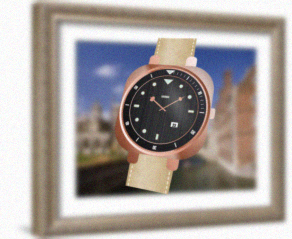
10:09
